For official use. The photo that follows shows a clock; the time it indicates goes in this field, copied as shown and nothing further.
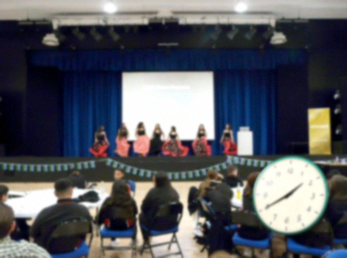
1:40
